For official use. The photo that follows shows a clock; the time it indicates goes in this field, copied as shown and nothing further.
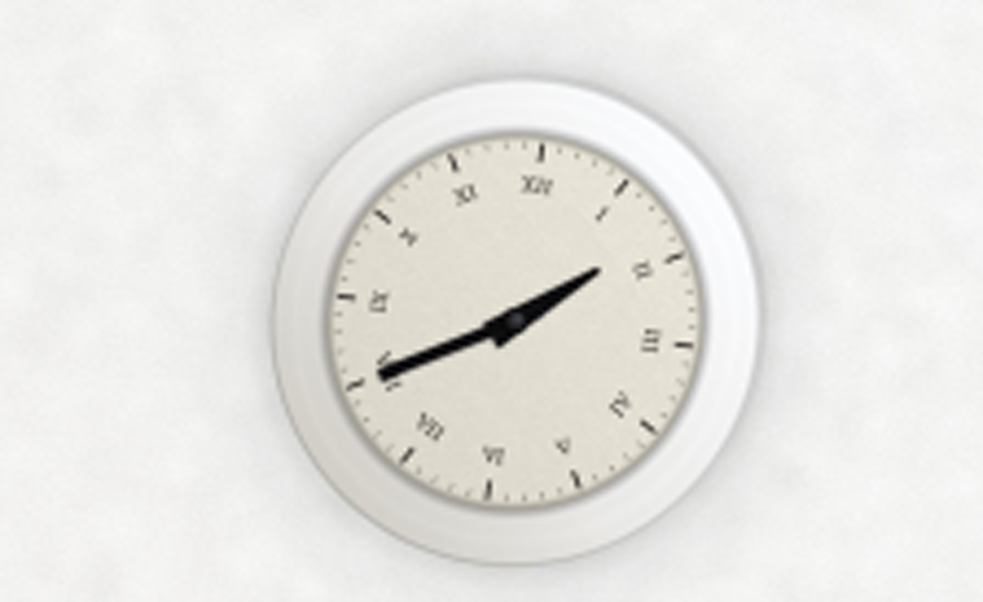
1:40
